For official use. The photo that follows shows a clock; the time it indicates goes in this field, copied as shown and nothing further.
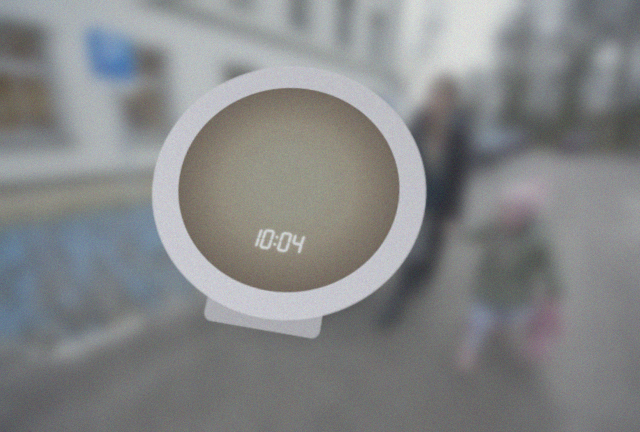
10:04
